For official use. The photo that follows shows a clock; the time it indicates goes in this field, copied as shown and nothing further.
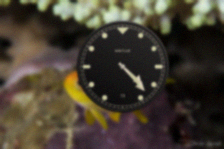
4:23
